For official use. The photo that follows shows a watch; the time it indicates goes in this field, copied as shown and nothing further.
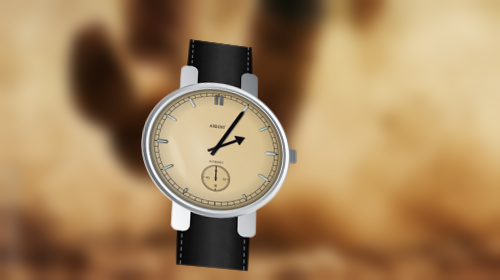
2:05
